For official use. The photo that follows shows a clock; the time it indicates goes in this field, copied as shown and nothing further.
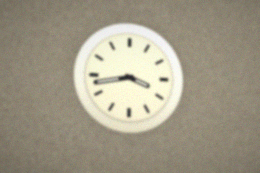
3:43
